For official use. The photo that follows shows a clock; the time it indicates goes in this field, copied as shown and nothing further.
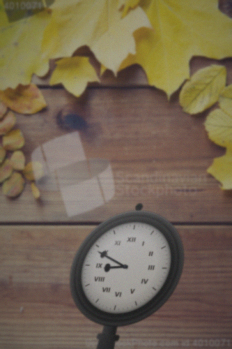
8:49
